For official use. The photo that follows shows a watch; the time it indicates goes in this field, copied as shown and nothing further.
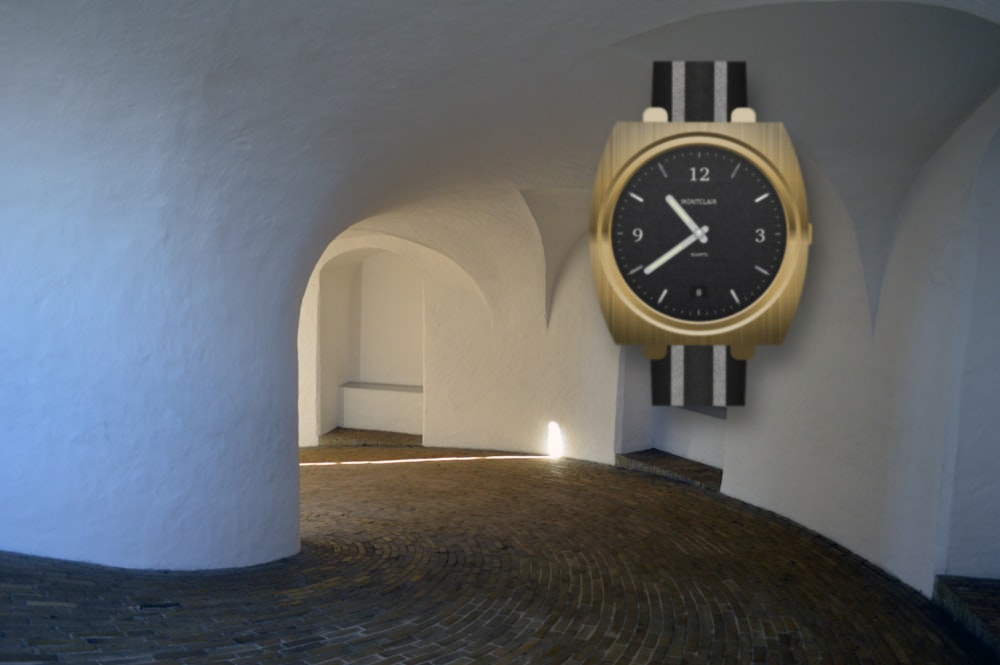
10:39
